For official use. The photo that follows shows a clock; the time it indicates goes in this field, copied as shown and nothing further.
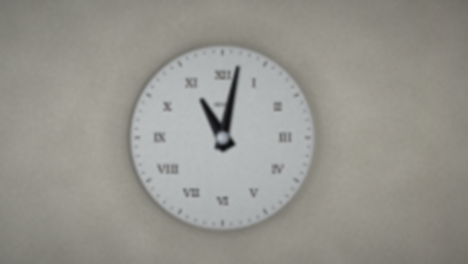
11:02
